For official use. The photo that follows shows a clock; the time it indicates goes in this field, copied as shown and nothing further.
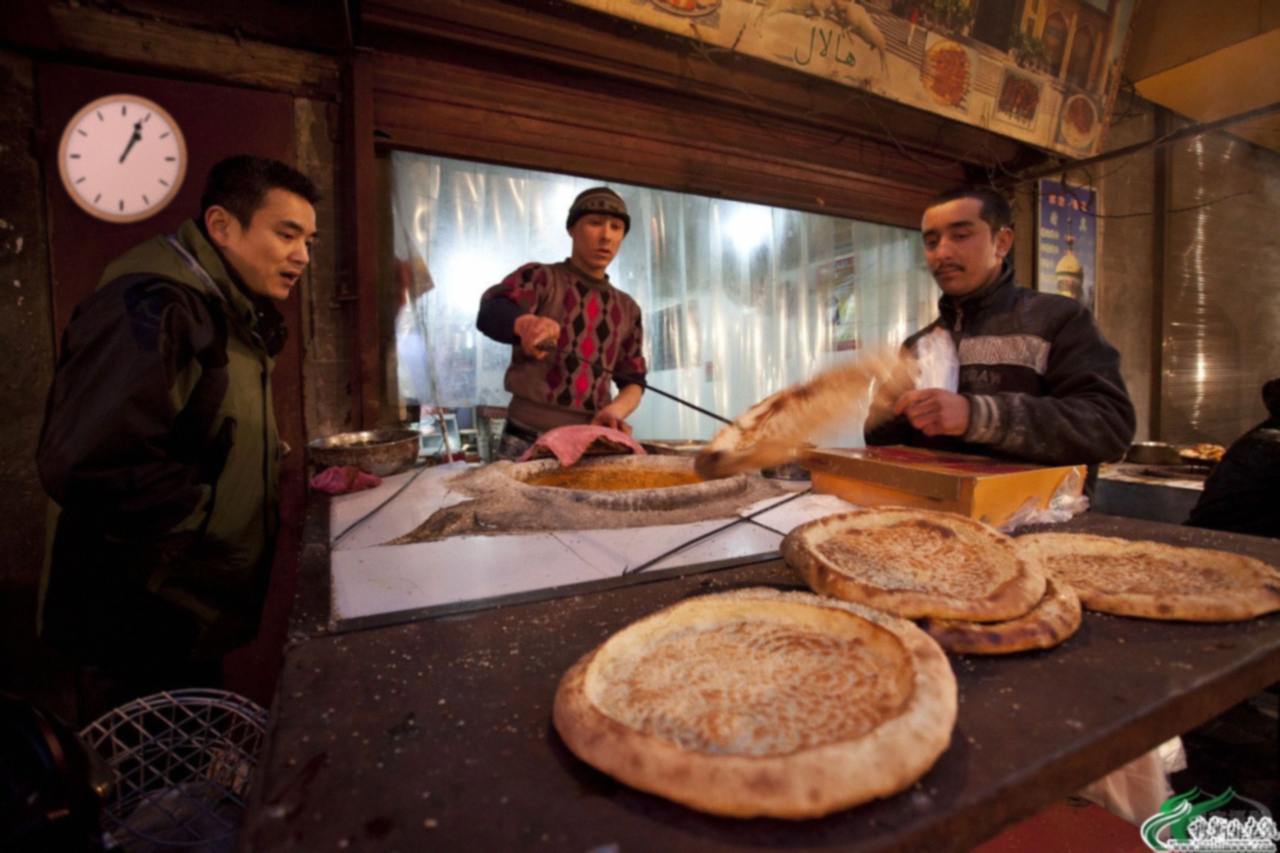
1:04
